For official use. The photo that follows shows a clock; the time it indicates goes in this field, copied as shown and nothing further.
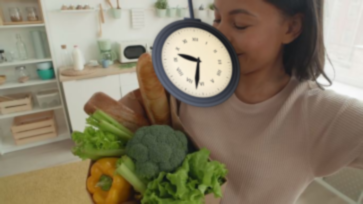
9:32
